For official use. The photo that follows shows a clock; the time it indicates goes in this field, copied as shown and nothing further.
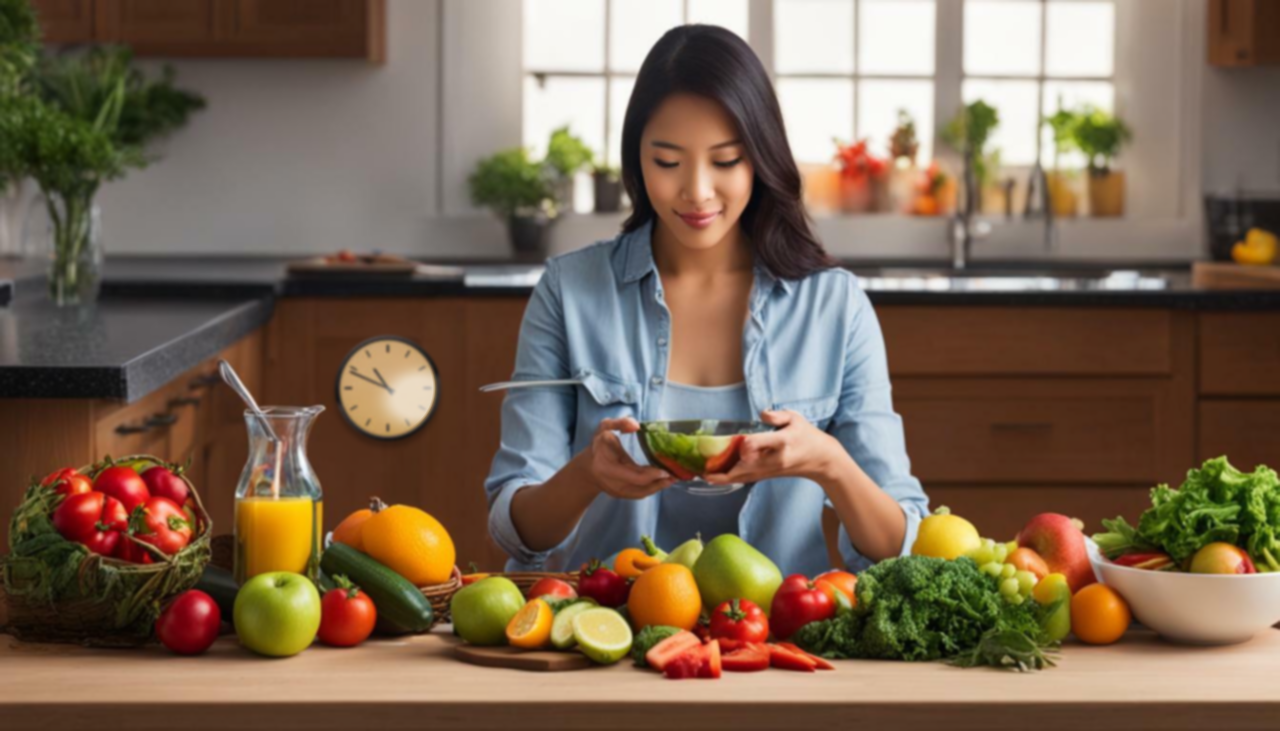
10:49
